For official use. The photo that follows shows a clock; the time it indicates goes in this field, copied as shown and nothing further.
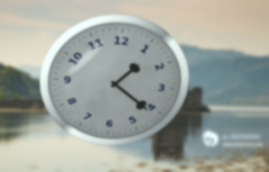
1:21
